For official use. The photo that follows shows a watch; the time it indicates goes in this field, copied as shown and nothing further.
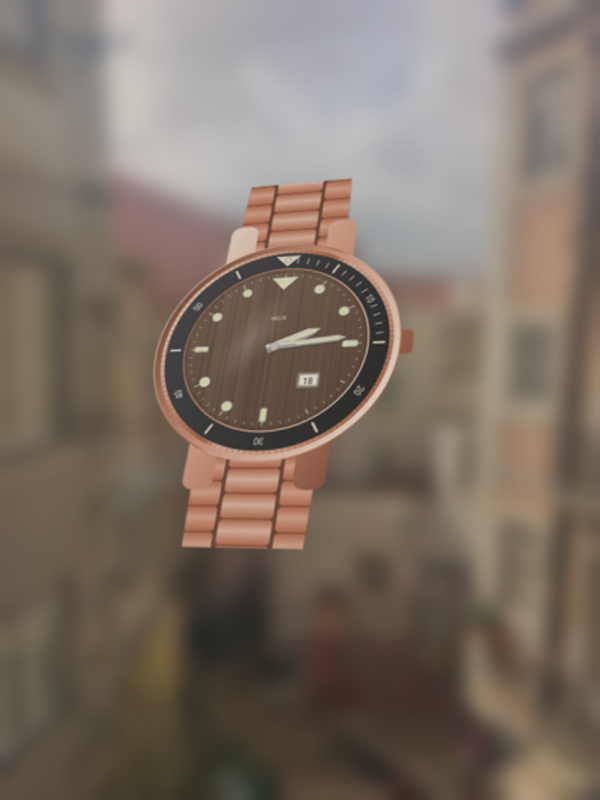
2:14
